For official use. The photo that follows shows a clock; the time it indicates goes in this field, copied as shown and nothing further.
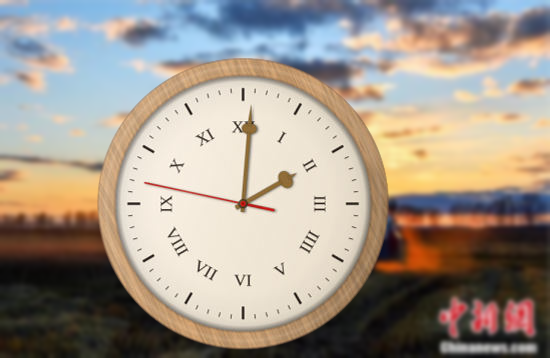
2:00:47
